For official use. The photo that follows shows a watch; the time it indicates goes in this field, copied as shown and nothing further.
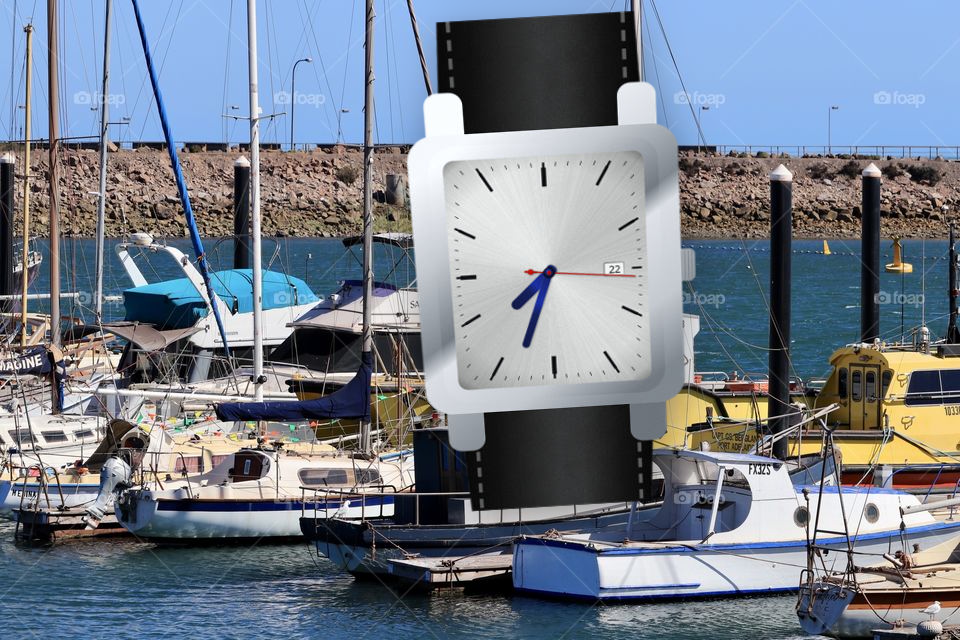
7:33:16
